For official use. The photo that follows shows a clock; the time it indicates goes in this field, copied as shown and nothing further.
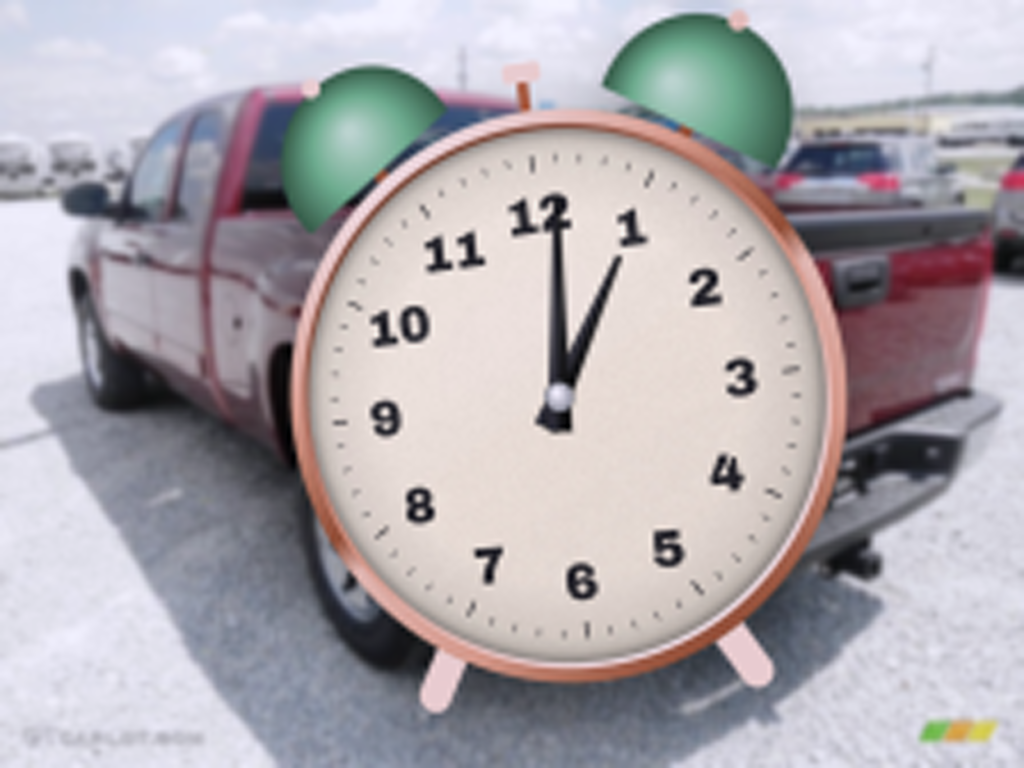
1:01
